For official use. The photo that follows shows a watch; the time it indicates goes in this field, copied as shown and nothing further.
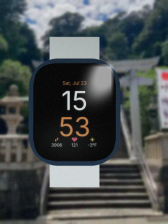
15:53
